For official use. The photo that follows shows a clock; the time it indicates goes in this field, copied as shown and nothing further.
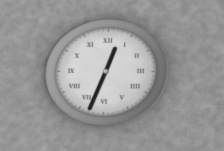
12:33
